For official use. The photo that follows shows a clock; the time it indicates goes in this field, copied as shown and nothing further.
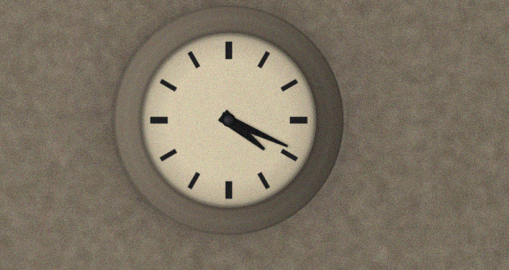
4:19
